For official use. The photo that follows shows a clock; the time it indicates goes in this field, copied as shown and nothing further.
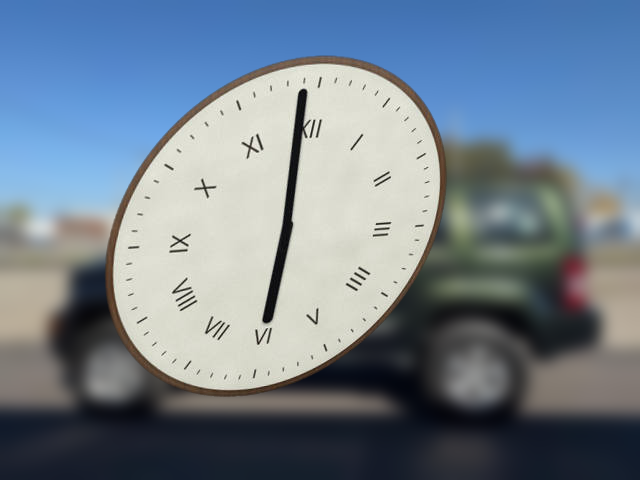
5:59
